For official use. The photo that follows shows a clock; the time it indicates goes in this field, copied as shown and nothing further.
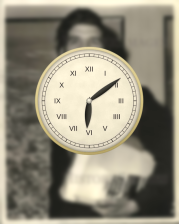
6:09
